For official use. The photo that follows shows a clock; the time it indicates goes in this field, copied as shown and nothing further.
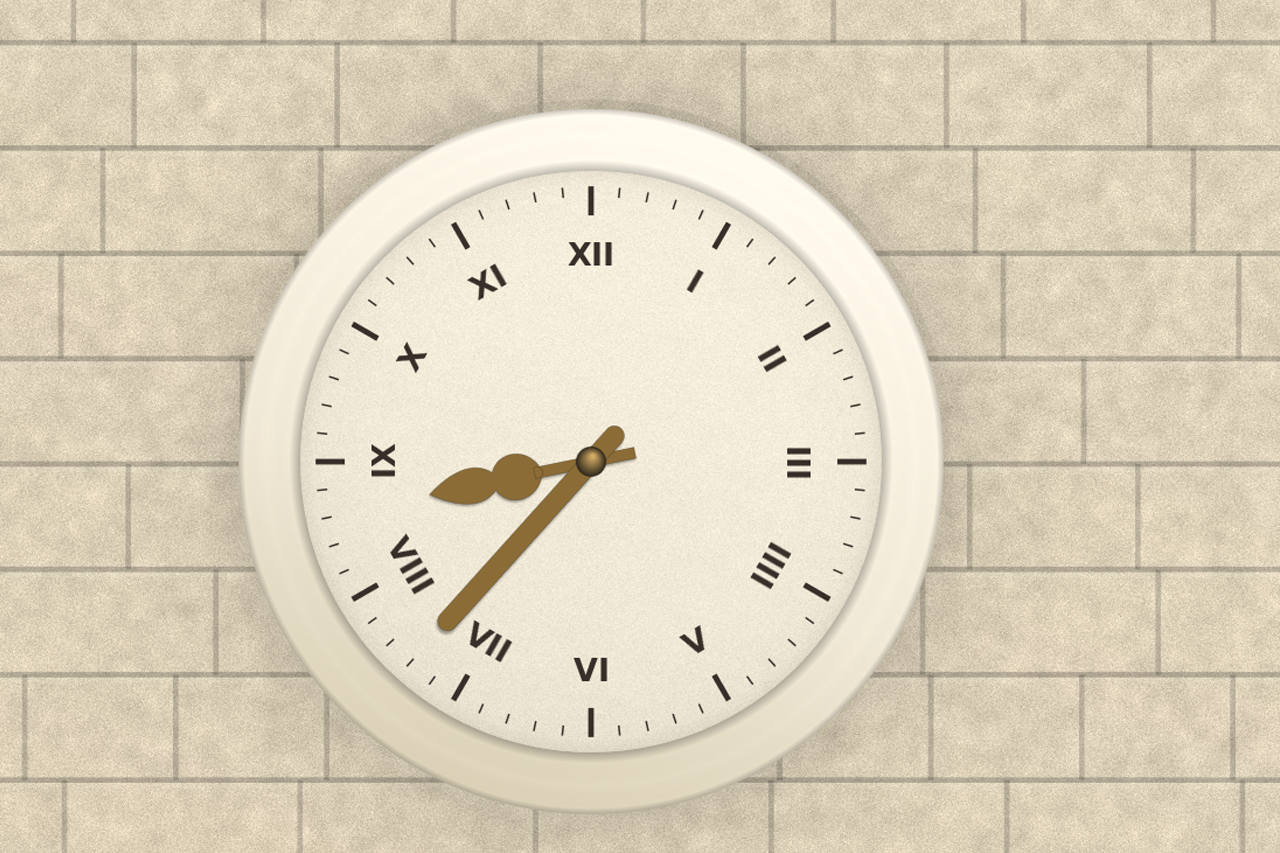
8:37
